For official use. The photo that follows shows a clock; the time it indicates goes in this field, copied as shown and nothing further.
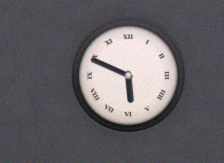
5:49
